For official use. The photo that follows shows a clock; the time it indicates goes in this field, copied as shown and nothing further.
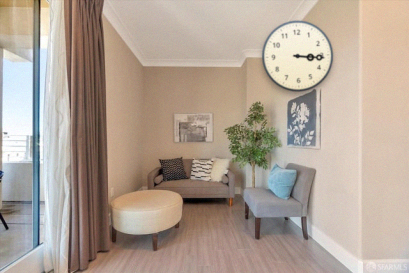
3:16
